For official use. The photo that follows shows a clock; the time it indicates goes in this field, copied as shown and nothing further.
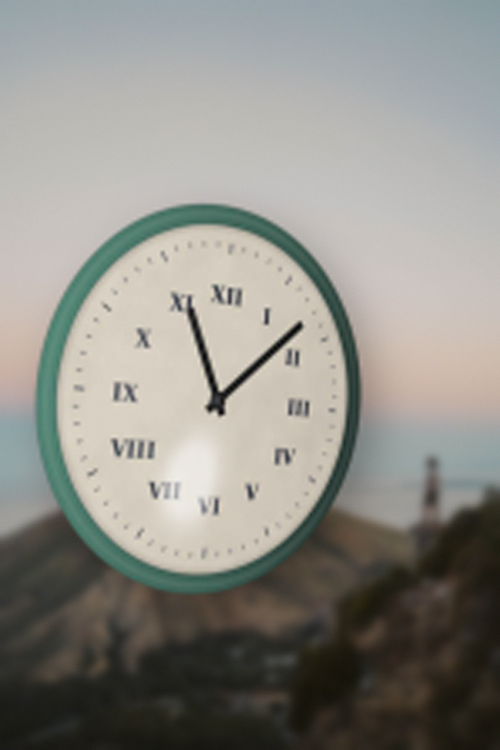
11:08
